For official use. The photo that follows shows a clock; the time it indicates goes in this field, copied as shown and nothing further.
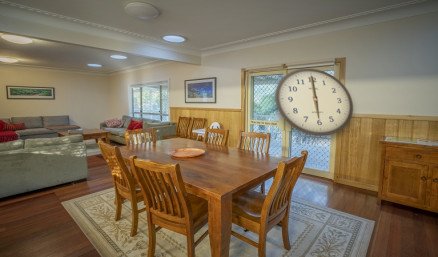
6:00
